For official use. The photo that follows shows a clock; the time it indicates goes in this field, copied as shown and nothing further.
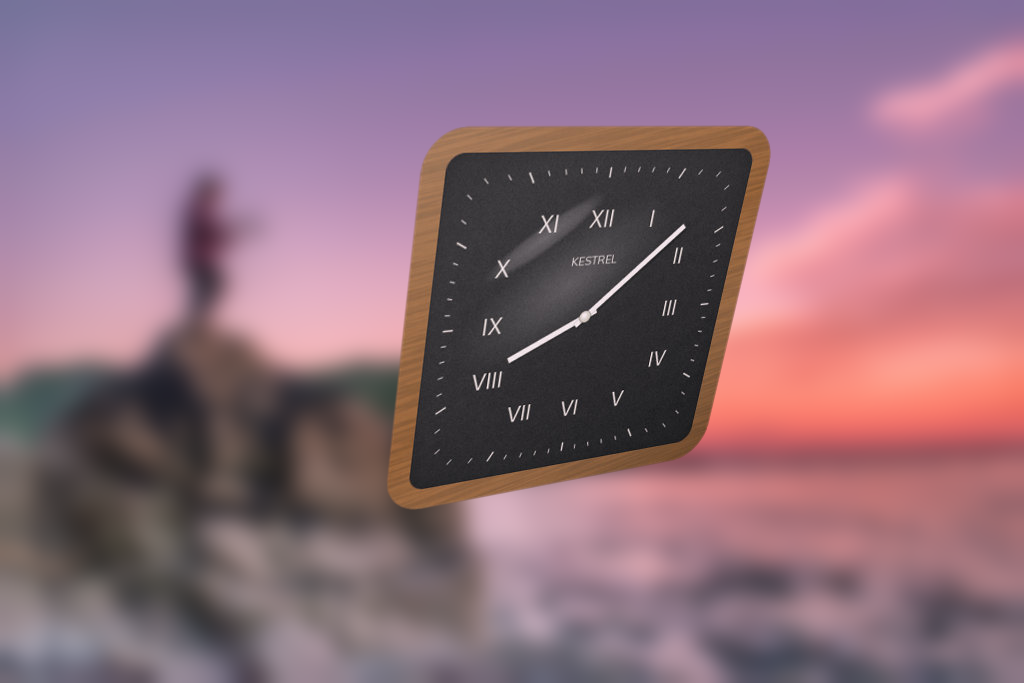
8:08
